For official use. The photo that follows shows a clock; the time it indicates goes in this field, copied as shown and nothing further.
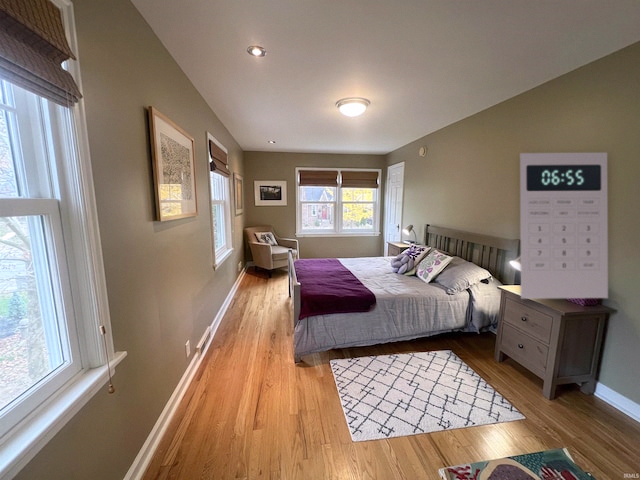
6:55
